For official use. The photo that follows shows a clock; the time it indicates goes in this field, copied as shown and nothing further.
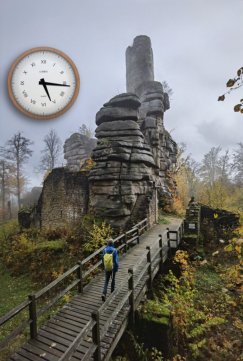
5:16
